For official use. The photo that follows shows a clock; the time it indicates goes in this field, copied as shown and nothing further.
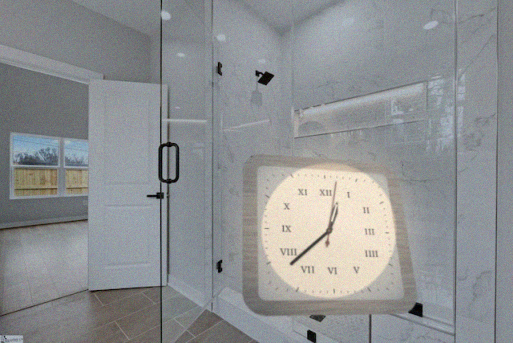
12:38:02
